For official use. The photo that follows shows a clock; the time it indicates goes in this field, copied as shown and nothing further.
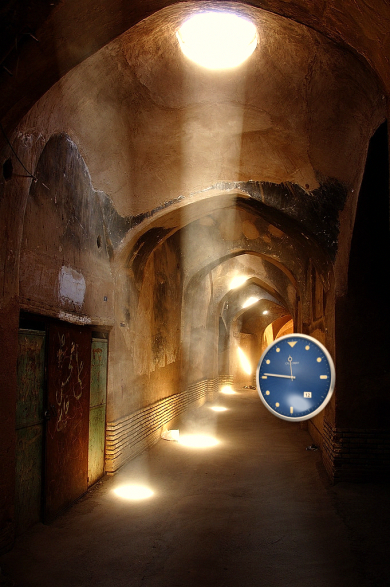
11:46
